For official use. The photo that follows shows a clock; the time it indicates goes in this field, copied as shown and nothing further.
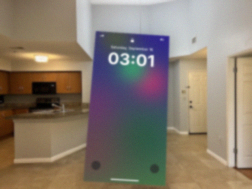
3:01
